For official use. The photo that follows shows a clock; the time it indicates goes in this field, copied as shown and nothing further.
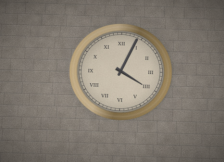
4:04
